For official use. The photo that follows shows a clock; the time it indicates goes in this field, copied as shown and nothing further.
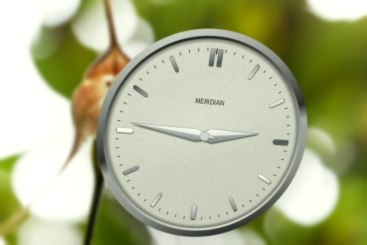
2:46
